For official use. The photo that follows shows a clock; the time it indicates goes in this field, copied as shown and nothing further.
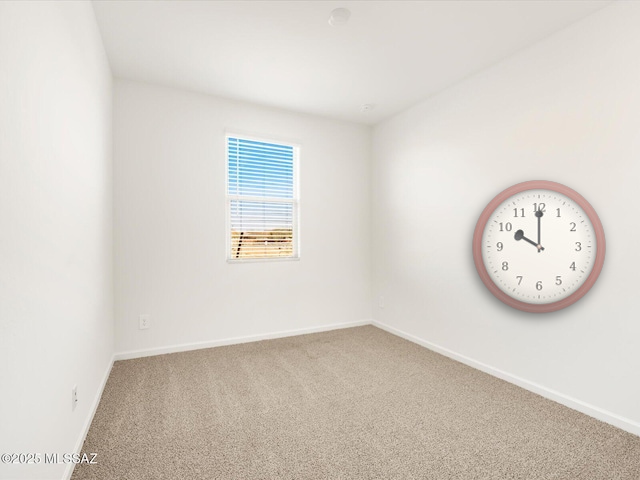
10:00
